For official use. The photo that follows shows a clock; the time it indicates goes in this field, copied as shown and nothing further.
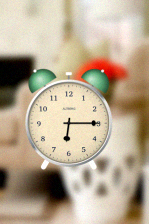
6:15
